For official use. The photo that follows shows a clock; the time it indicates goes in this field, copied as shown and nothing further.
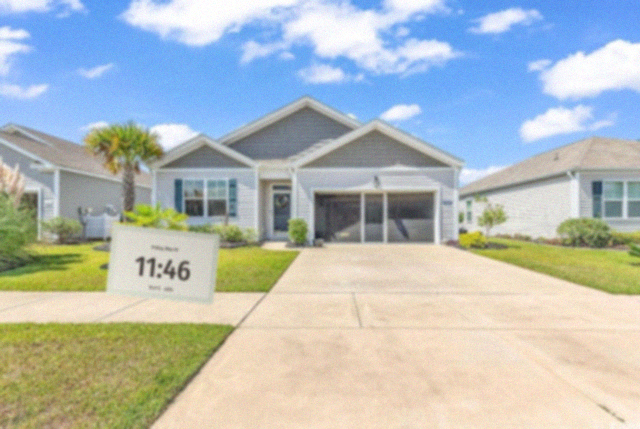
11:46
